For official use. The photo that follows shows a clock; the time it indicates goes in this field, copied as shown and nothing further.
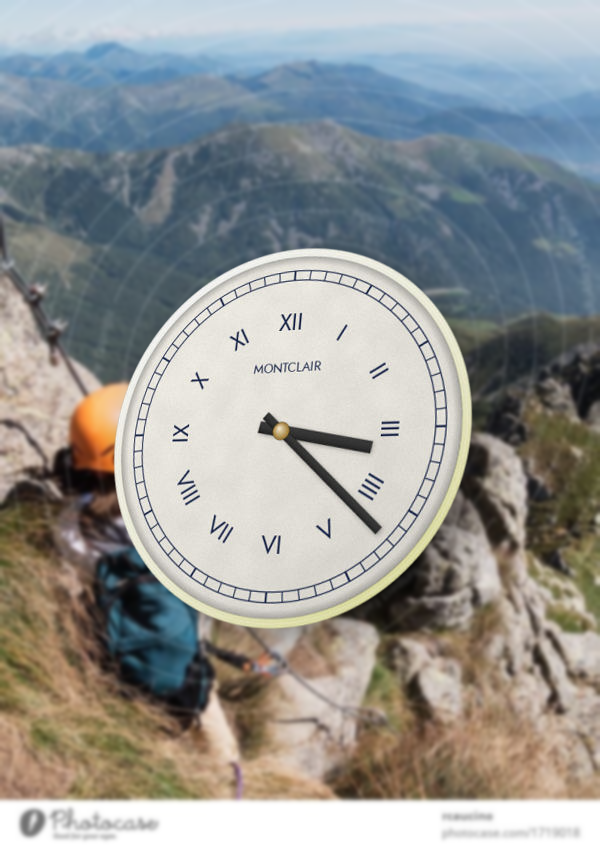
3:22
